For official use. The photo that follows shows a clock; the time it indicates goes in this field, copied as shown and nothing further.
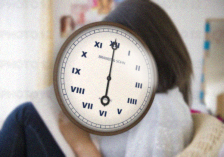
6:00
